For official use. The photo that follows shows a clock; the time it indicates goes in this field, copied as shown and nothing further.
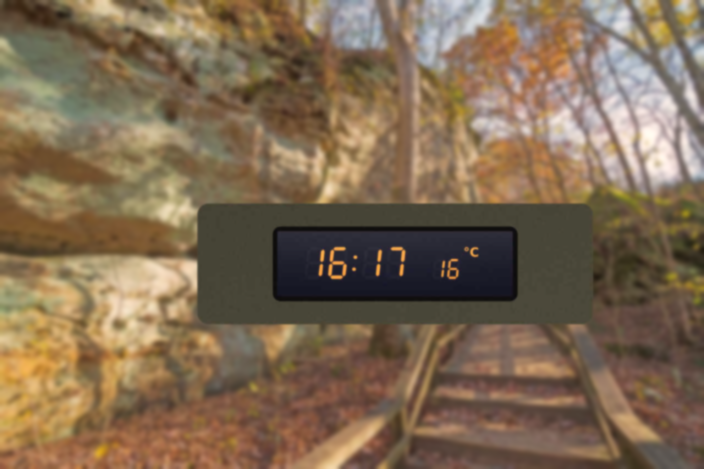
16:17
